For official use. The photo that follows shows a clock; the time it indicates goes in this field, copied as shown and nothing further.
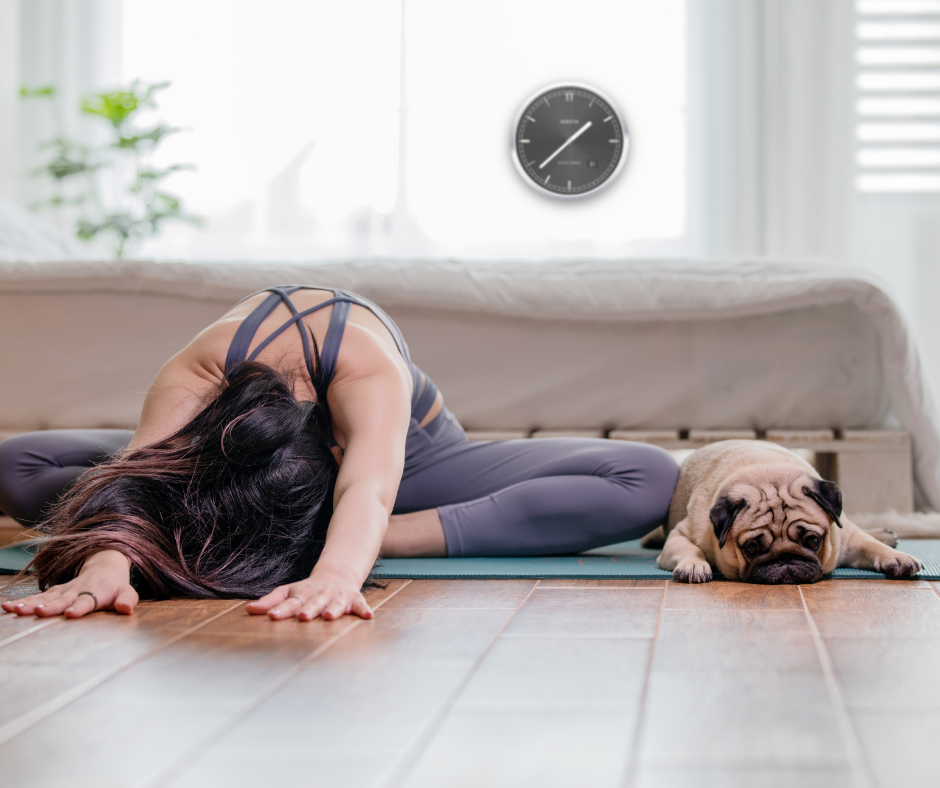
1:38
